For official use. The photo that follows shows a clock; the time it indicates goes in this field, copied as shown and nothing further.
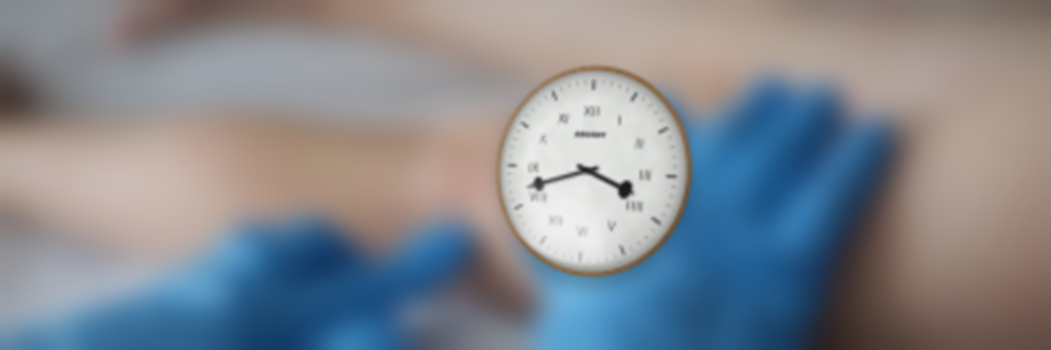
3:42
